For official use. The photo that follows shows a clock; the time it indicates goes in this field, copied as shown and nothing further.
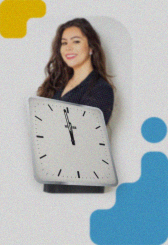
11:59
